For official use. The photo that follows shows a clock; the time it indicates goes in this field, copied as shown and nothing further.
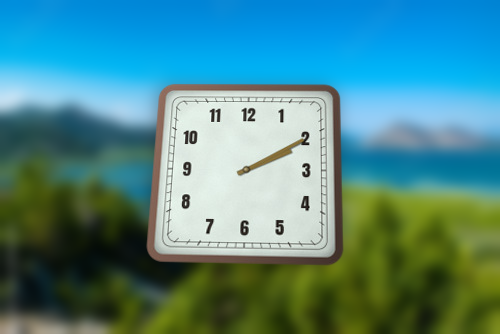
2:10
